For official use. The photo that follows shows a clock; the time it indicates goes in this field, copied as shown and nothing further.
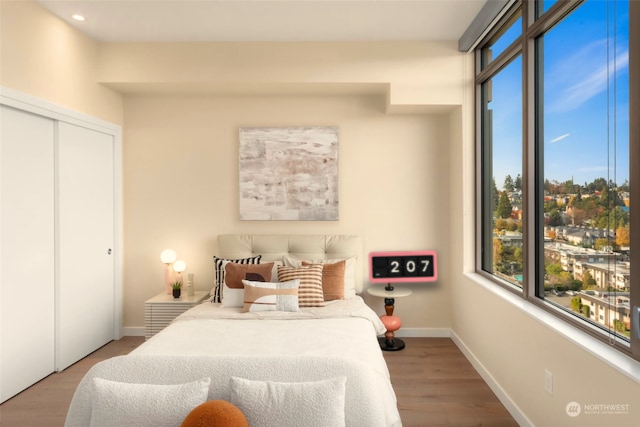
2:07
